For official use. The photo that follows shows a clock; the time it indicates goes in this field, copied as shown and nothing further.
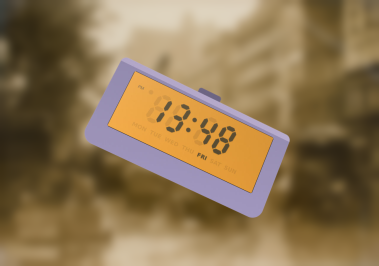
13:48
